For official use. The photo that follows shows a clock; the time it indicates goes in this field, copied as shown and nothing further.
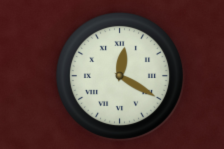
12:20
